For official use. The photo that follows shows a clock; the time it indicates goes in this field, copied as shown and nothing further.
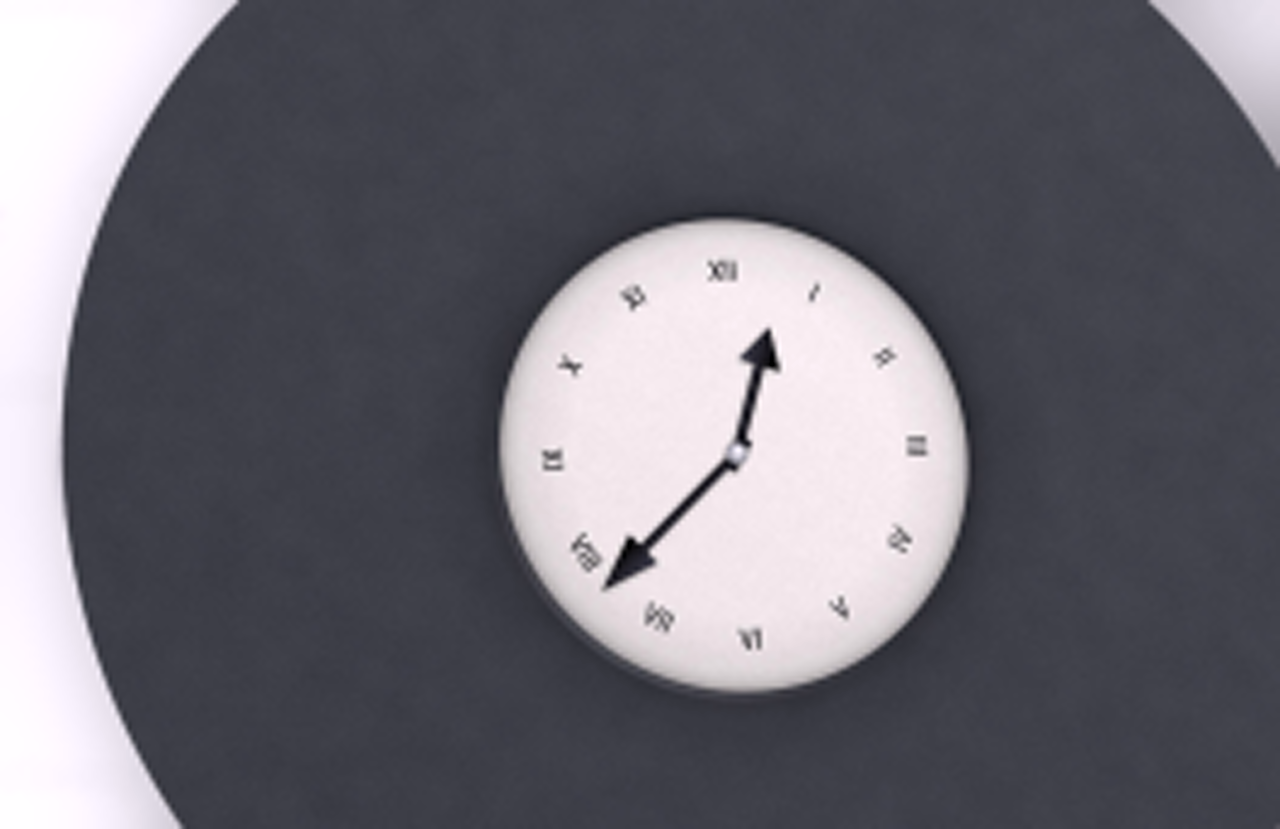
12:38
